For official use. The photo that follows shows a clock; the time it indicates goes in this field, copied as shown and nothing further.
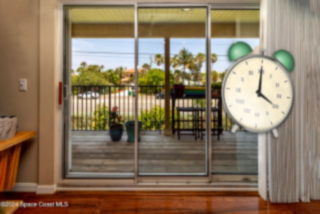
4:00
